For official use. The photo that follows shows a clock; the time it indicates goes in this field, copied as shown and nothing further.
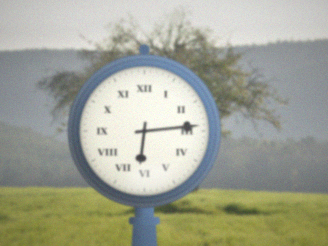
6:14
